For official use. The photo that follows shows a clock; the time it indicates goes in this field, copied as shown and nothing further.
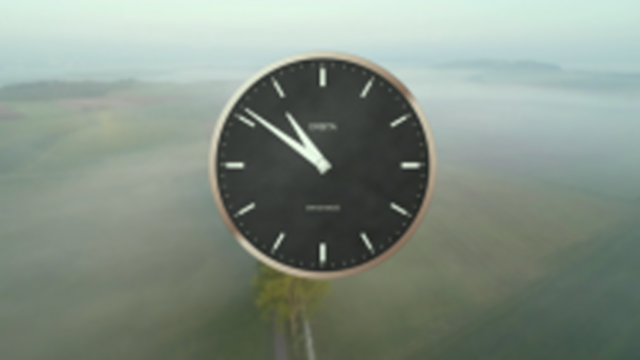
10:51
